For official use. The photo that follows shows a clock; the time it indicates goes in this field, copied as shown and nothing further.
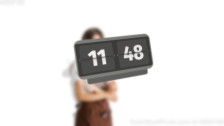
11:48
